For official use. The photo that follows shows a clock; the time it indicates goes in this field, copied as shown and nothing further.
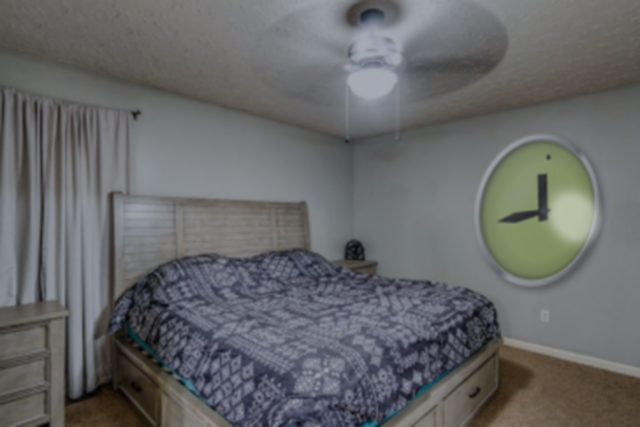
11:43
